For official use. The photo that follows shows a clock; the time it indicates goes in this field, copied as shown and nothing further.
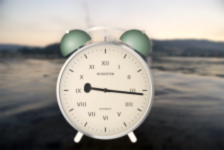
9:16
